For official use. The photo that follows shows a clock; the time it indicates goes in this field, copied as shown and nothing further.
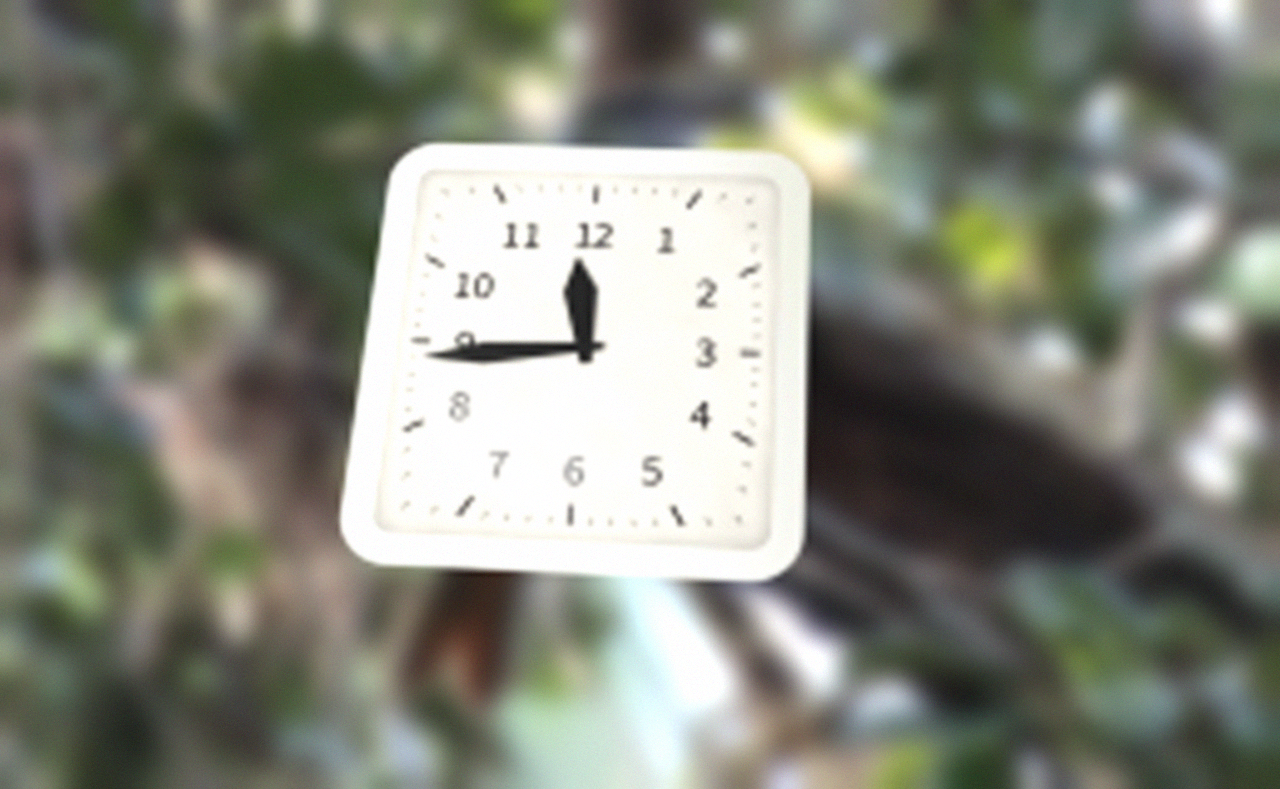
11:44
